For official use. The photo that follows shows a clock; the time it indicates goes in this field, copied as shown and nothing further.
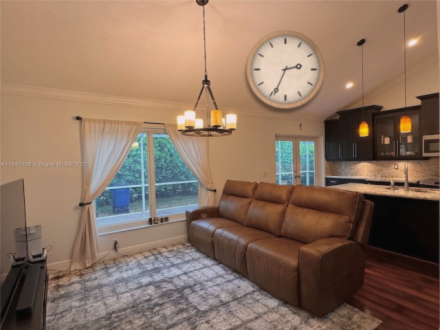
2:34
